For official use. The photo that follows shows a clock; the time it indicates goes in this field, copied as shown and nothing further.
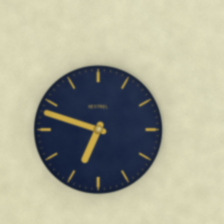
6:48
